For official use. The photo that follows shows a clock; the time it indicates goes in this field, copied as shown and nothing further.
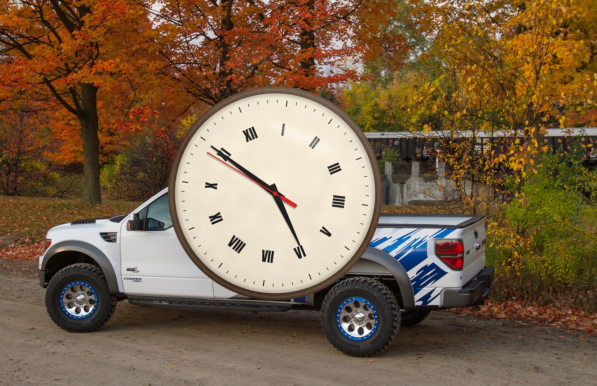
5:54:54
